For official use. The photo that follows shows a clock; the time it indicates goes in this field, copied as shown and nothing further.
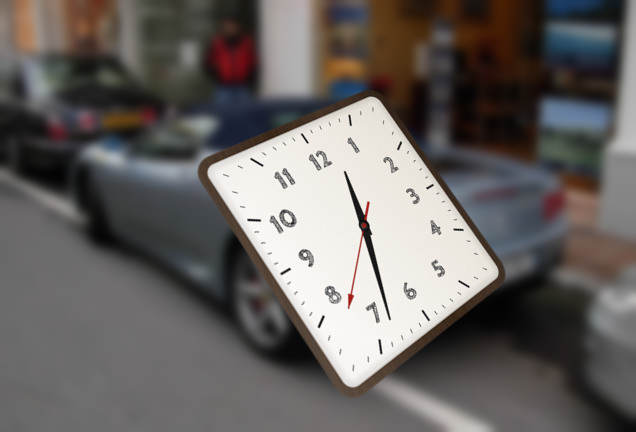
12:33:38
